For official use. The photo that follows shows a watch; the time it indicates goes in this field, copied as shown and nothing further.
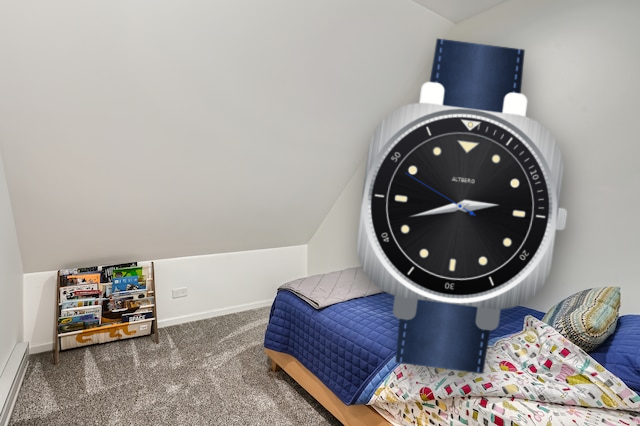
2:41:49
